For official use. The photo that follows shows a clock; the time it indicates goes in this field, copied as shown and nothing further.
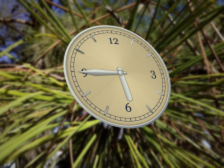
5:45
